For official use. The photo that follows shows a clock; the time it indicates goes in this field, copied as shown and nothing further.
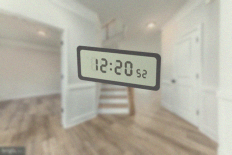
12:20:52
